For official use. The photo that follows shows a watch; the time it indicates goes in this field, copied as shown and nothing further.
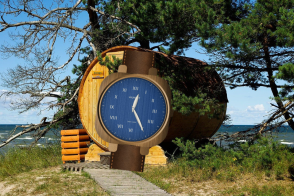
12:25
